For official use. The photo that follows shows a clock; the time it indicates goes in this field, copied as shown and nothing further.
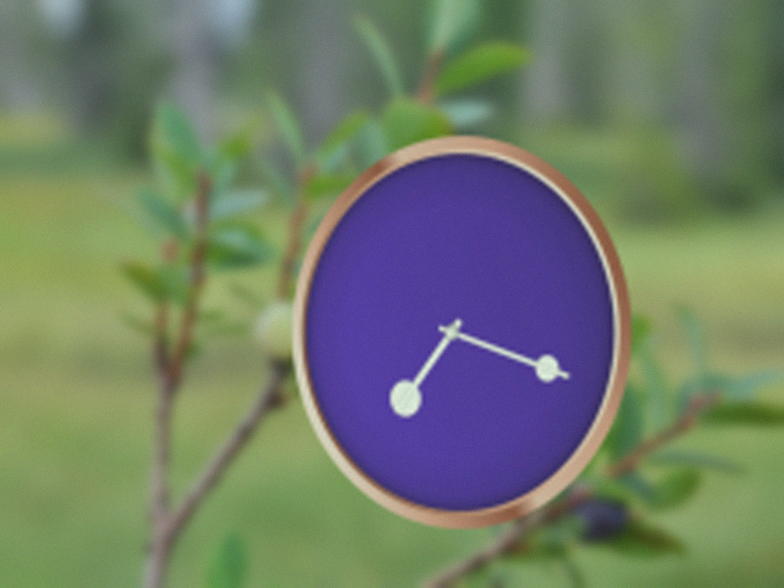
7:18
